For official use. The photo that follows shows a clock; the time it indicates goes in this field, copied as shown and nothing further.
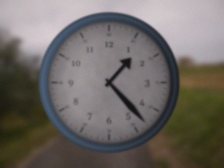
1:23
